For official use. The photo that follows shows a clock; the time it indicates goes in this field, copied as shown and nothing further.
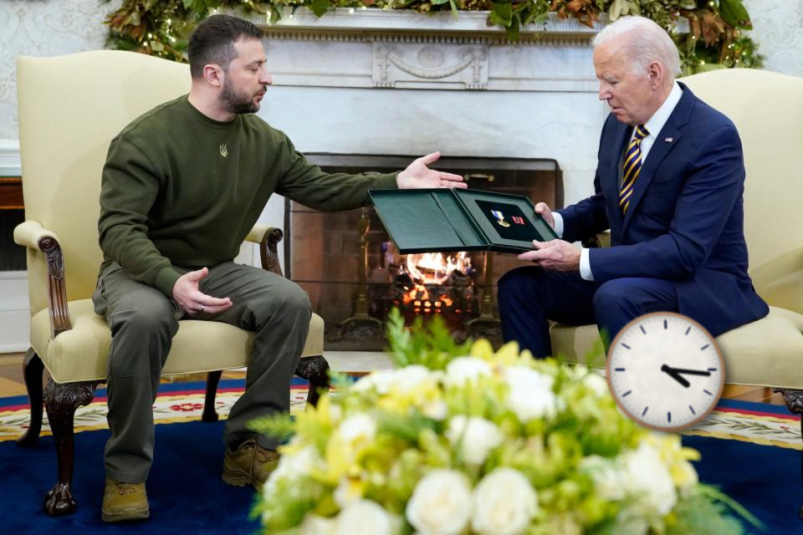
4:16
